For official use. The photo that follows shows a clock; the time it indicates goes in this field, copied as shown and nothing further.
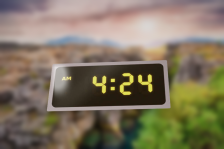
4:24
